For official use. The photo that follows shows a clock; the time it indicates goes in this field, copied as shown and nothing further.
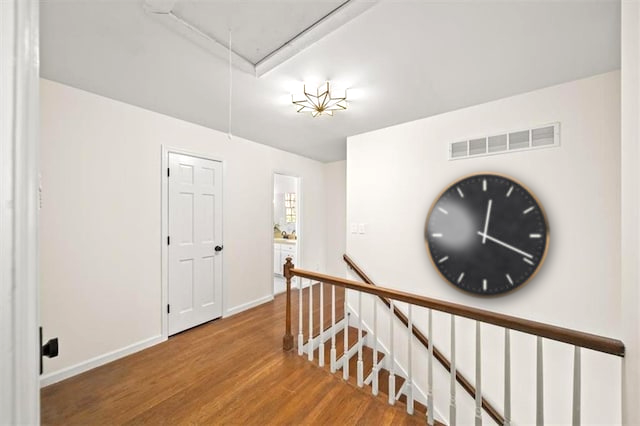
12:19
